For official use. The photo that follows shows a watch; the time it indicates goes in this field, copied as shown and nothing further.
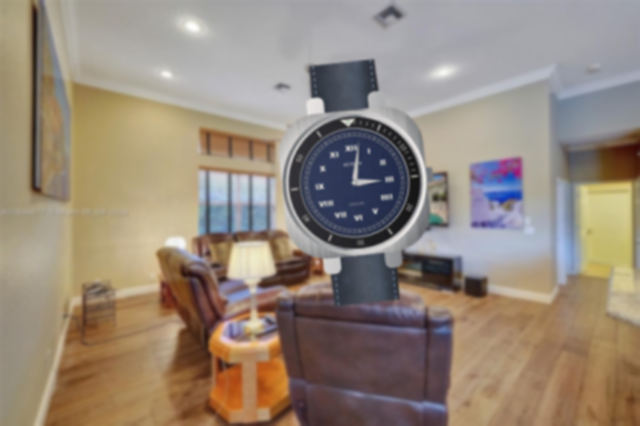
3:02
